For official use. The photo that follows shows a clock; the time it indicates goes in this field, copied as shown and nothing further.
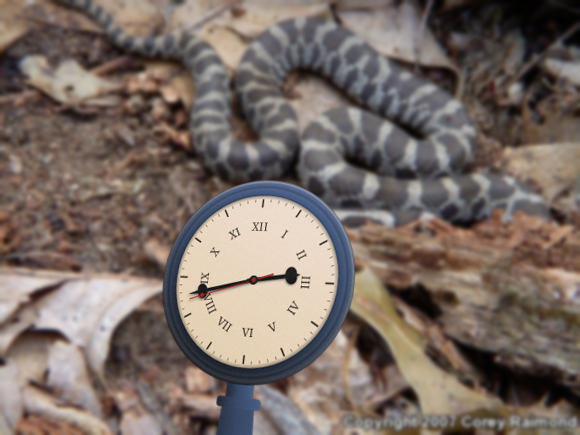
2:42:42
